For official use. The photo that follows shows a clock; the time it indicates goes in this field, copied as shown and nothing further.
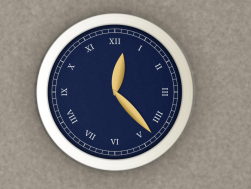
12:23
